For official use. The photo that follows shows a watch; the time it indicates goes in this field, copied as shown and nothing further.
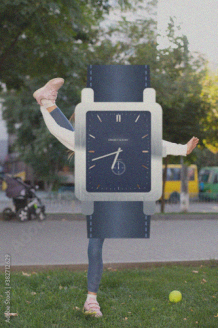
6:42
